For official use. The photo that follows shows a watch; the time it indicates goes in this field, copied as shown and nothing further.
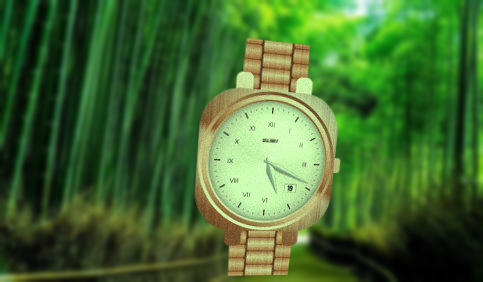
5:19
